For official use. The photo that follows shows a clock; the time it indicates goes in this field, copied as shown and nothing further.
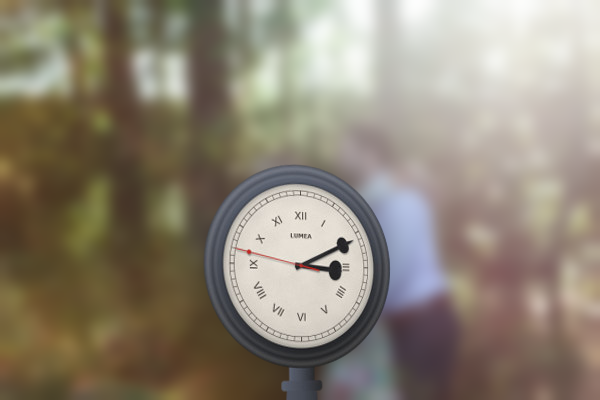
3:10:47
